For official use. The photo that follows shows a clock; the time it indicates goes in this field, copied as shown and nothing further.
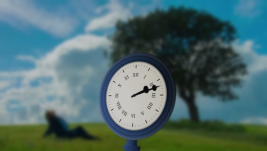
2:12
